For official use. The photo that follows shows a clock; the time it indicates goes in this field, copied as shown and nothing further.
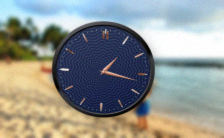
1:17
